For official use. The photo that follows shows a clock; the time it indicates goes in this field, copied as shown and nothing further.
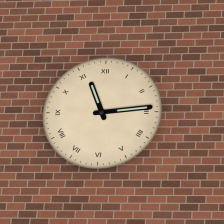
11:14
